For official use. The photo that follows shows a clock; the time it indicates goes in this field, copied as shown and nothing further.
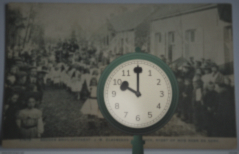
10:00
